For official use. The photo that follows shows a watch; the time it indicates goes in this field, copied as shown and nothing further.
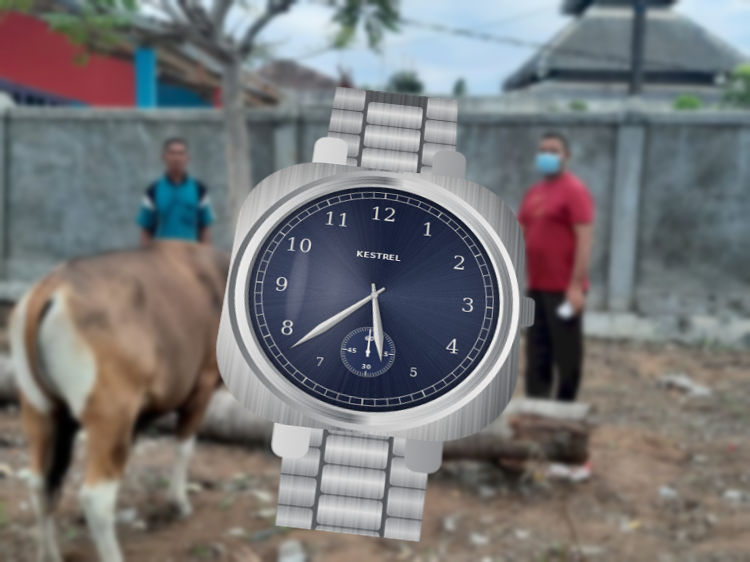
5:38
